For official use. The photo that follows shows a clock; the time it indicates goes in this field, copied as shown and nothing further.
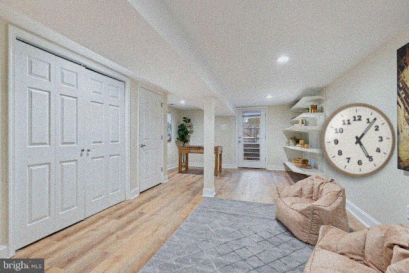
5:07
